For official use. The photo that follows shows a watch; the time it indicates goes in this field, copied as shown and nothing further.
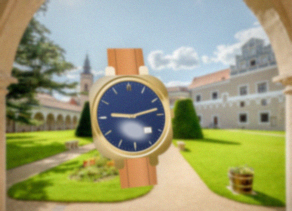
9:13
